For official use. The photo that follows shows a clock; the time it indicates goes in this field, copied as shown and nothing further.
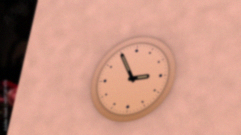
2:55
